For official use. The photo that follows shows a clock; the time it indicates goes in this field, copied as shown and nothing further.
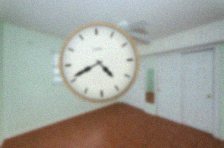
4:41
